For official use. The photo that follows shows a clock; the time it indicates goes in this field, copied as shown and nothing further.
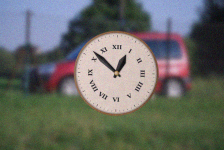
12:52
